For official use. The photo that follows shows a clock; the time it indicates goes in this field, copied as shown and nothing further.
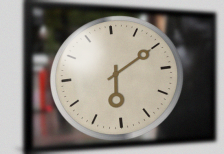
6:10
